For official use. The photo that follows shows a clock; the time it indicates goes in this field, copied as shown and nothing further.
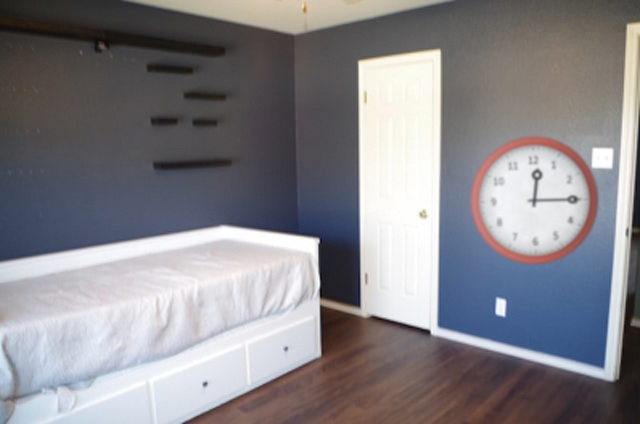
12:15
